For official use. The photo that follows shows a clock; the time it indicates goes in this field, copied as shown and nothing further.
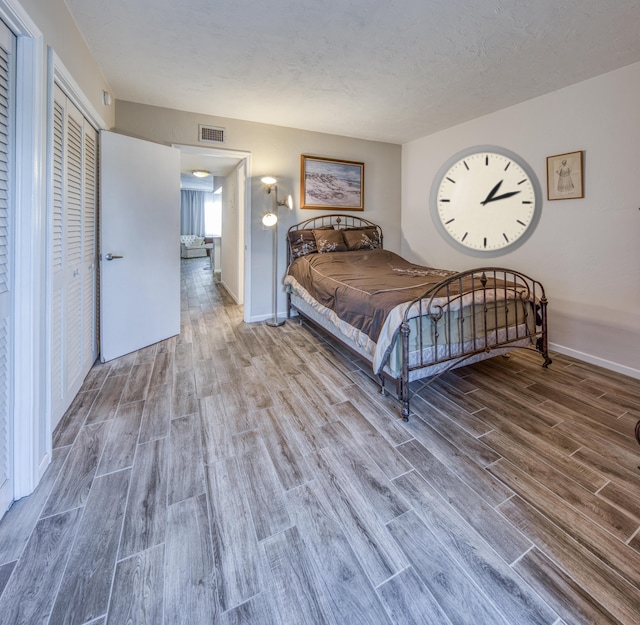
1:12
